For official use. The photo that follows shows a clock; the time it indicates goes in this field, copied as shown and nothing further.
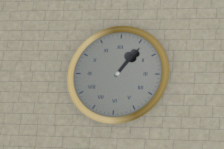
1:06
